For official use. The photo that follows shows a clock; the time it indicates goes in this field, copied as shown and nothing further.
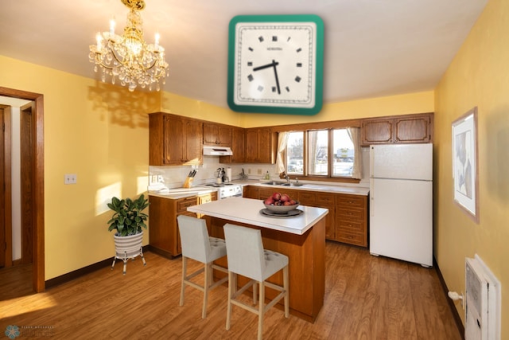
8:28
